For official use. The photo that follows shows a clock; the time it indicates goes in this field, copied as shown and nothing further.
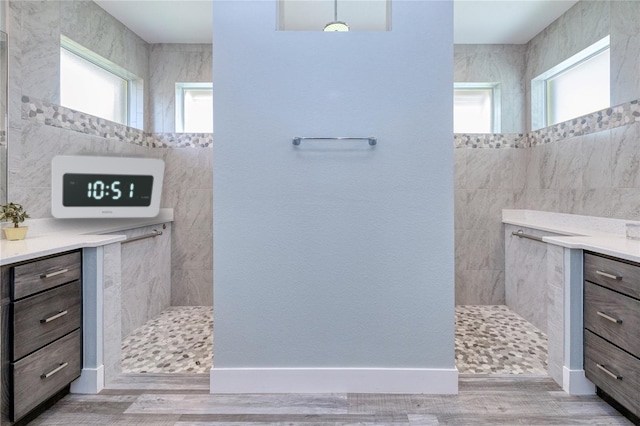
10:51
